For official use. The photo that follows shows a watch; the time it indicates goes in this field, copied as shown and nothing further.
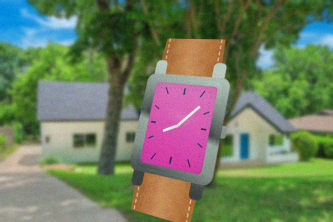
8:07
